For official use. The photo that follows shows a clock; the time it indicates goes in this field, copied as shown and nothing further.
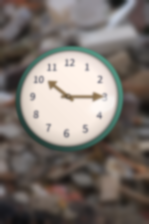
10:15
